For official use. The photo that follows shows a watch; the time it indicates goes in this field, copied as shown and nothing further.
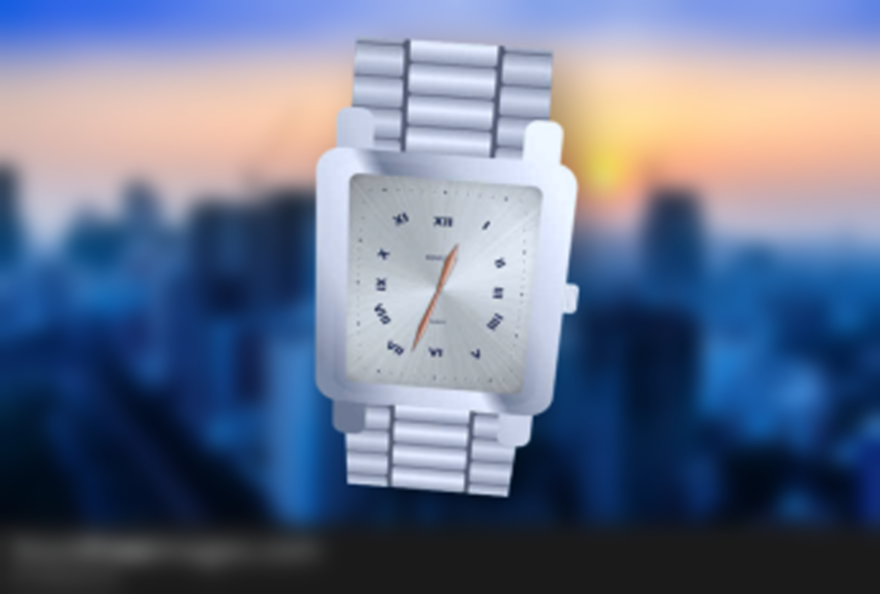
12:33
